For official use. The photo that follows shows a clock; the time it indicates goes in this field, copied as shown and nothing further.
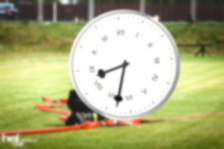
8:33
